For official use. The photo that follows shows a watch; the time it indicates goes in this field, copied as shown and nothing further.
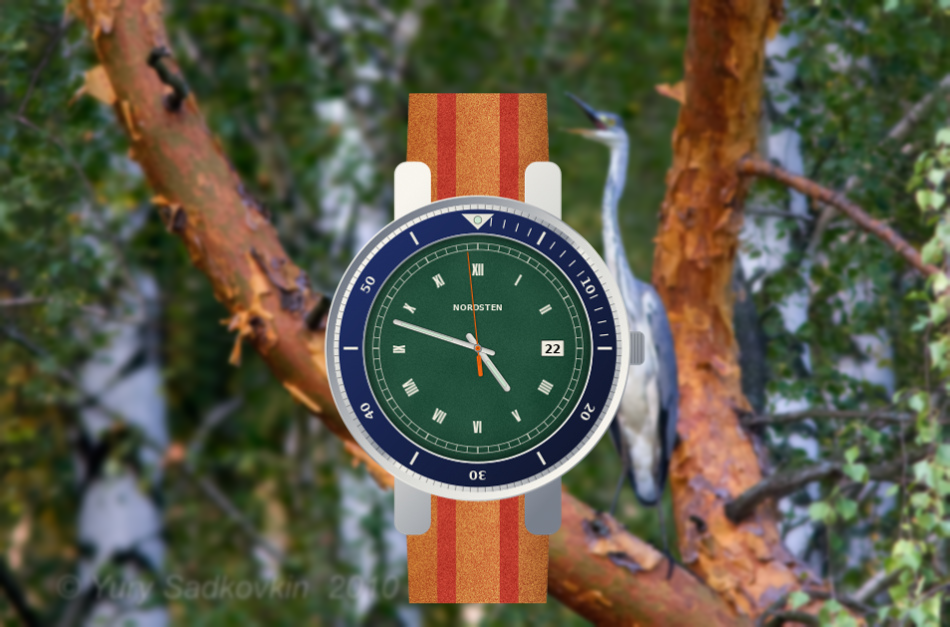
4:47:59
